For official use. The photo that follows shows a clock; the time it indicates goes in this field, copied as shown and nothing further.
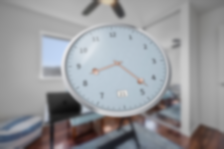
8:23
